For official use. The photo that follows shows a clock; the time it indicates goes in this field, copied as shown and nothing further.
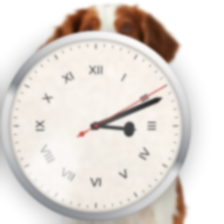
3:11:10
